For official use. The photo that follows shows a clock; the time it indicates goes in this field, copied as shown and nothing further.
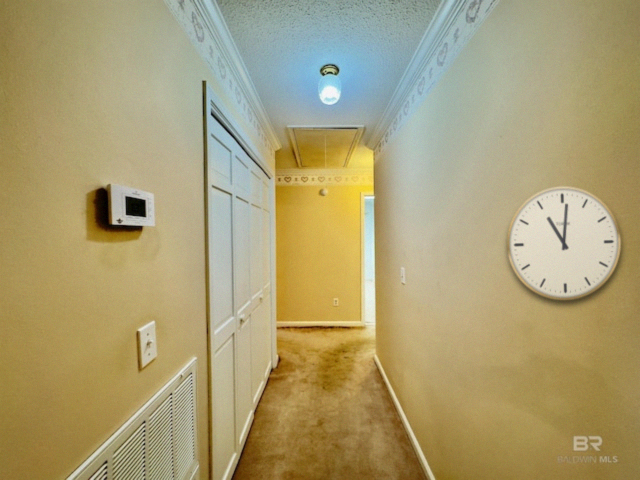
11:01
